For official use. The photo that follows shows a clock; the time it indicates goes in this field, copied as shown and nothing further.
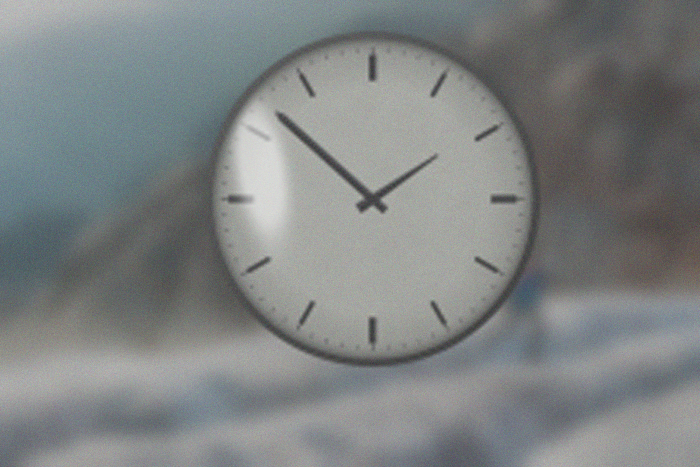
1:52
